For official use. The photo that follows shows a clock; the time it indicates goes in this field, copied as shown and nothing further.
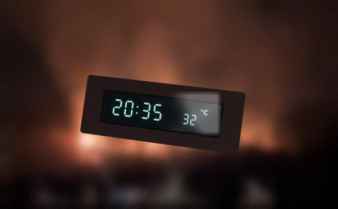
20:35
